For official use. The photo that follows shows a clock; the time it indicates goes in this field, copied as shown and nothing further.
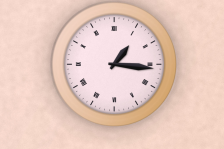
1:16
